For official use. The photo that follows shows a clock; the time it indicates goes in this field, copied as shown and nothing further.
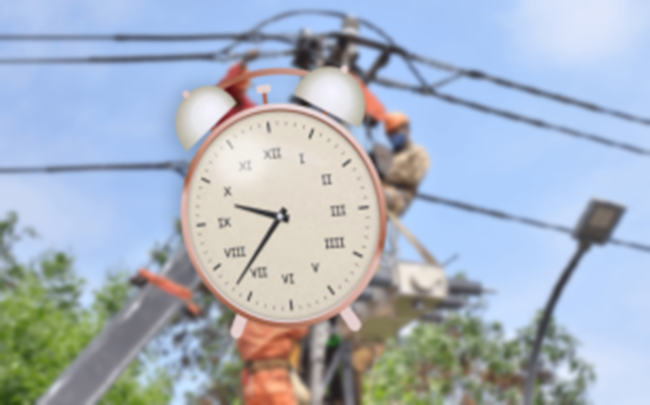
9:37
